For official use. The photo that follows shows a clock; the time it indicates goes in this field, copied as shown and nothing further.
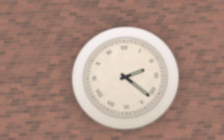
2:22
